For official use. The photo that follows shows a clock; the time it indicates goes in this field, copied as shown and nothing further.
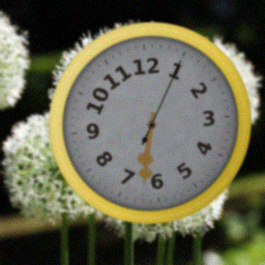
6:32:05
